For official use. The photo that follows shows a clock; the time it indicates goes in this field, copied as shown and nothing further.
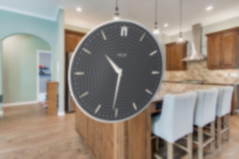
10:31
